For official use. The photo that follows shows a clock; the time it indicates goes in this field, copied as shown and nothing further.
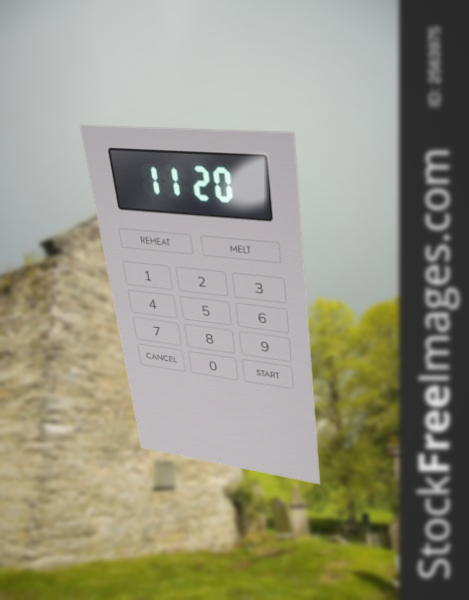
11:20
